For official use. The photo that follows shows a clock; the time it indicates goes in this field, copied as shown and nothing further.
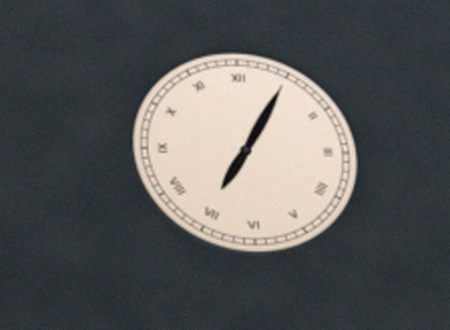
7:05
